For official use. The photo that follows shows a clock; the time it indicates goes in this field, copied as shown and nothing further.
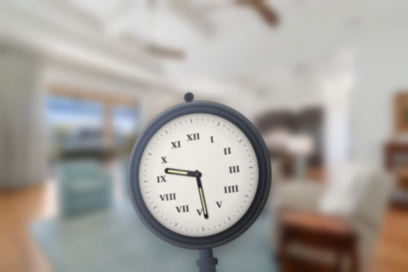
9:29
